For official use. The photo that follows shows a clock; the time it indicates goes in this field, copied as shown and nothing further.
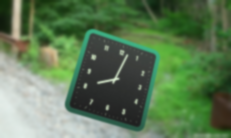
8:02
